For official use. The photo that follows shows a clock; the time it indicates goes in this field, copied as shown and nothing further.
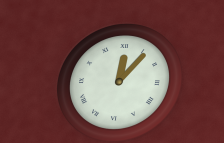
12:06
